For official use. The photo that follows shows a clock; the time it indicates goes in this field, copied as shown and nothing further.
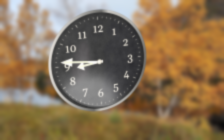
8:46
